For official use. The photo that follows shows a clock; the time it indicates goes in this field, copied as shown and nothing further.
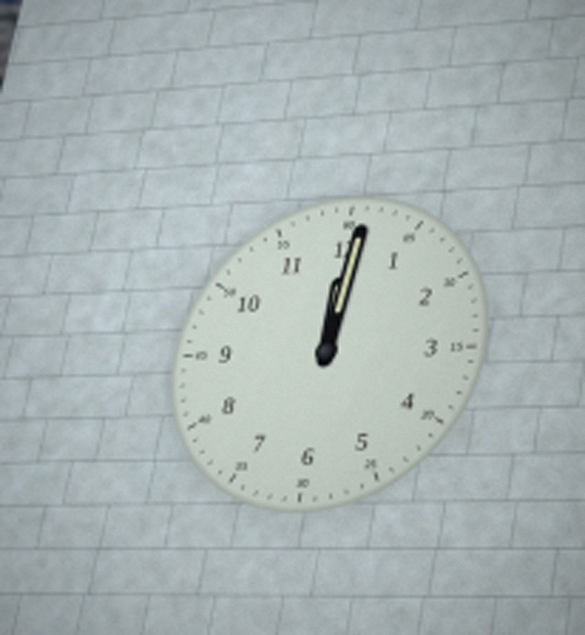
12:01
